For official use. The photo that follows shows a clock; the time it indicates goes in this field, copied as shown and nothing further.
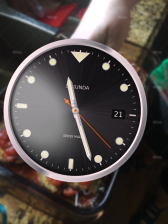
11:26:22
